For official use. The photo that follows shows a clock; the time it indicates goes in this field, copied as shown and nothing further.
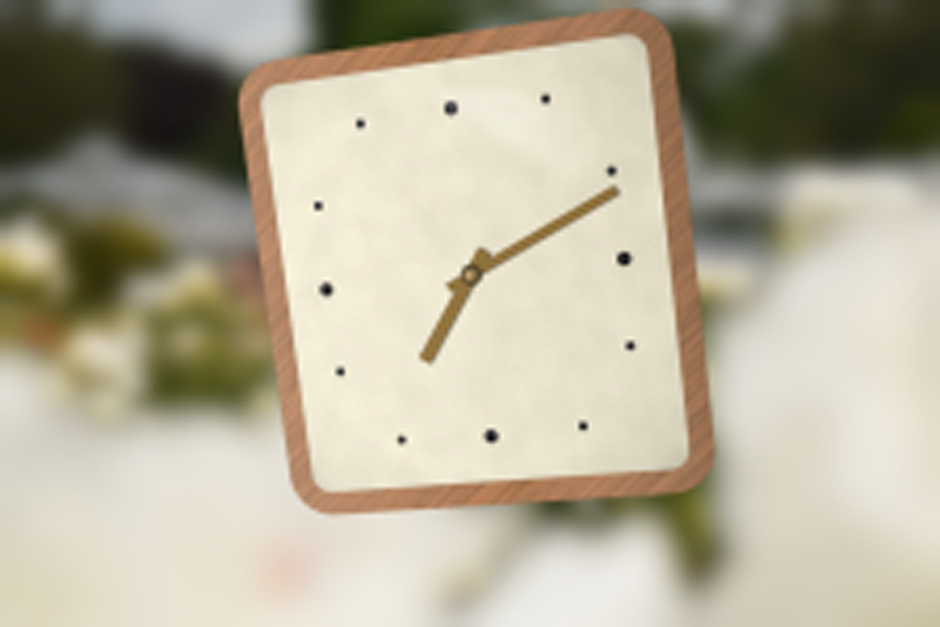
7:11
